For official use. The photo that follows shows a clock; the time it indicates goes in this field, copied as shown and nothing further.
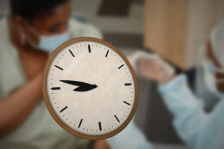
8:47
